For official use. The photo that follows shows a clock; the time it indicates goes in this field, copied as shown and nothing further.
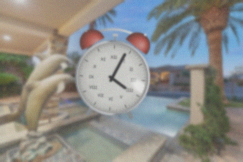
4:04
